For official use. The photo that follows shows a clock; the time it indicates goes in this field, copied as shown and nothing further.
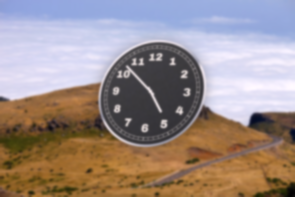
4:52
